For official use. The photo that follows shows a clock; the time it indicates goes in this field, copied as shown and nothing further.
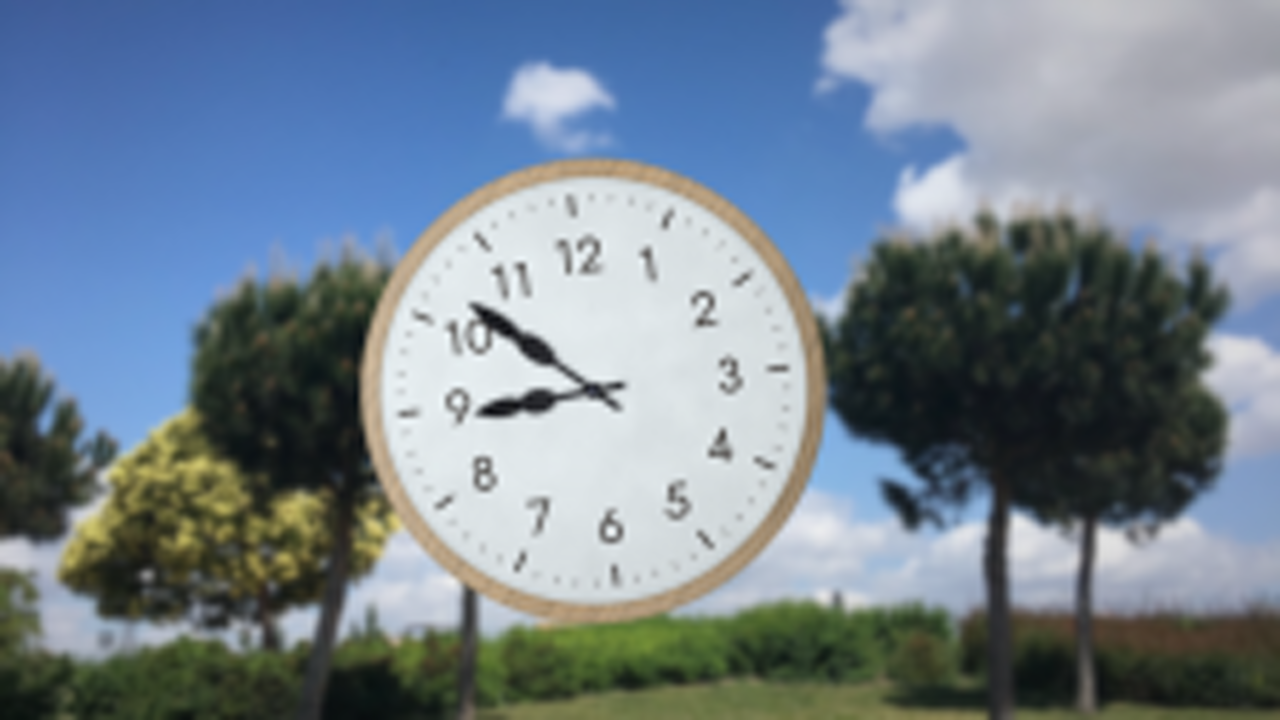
8:52
